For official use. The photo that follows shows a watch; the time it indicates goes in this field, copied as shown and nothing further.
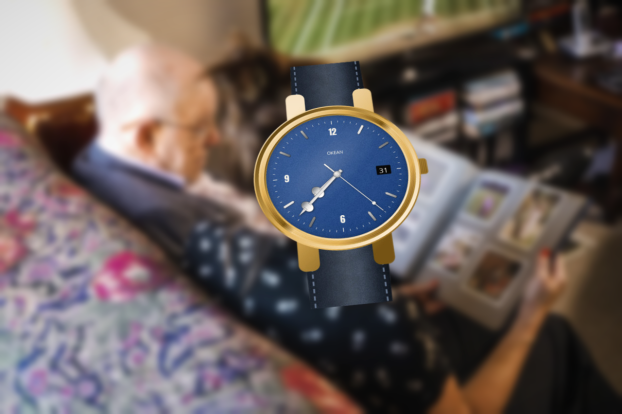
7:37:23
